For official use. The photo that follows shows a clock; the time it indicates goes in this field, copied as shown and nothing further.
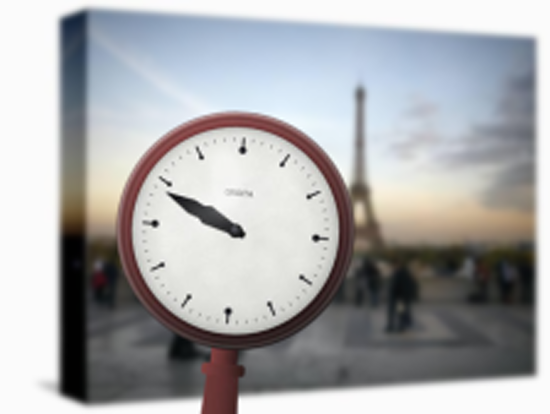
9:49
